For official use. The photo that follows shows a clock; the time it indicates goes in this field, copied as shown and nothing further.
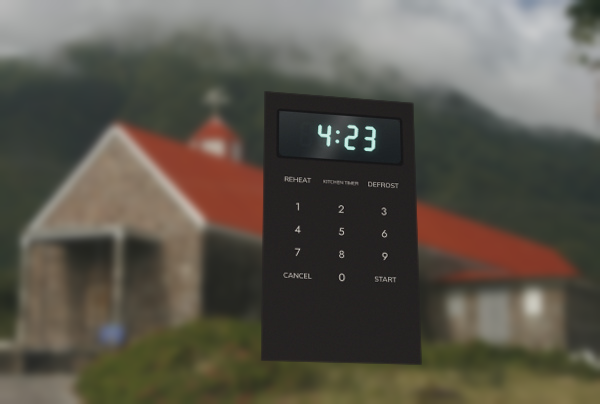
4:23
